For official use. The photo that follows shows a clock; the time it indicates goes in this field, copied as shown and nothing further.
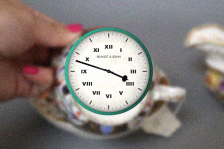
3:48
